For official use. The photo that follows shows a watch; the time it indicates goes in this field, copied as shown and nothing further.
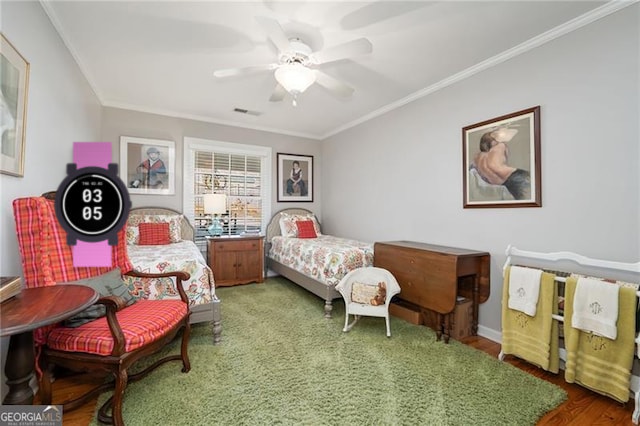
3:05
